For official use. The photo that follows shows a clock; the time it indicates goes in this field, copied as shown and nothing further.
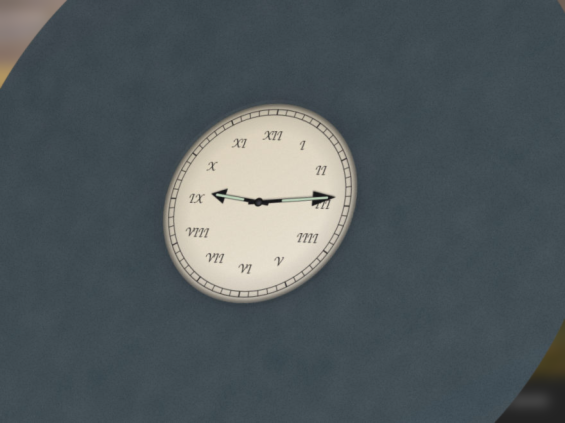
9:14
